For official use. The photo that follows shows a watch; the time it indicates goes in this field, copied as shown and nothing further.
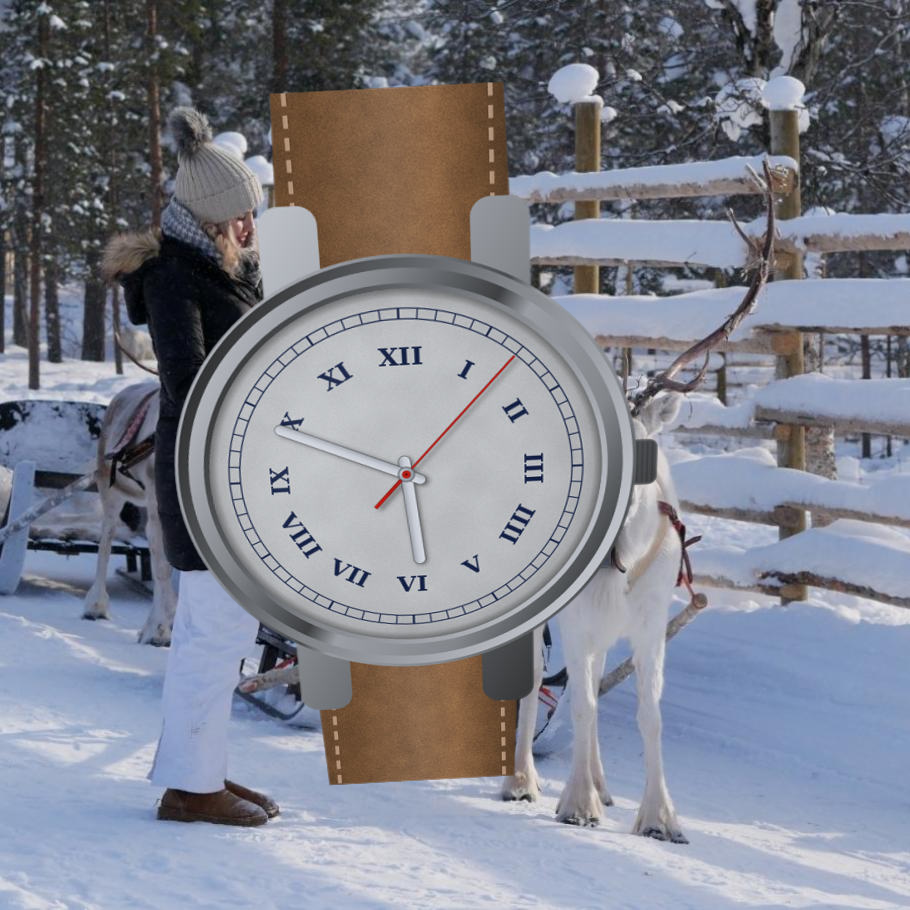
5:49:07
